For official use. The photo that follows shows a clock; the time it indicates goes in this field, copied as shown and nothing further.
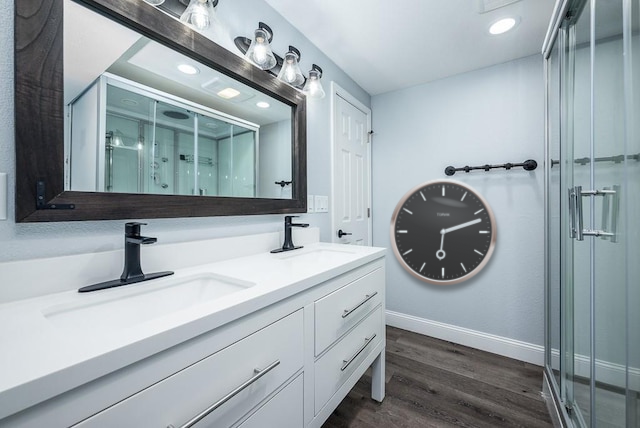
6:12
